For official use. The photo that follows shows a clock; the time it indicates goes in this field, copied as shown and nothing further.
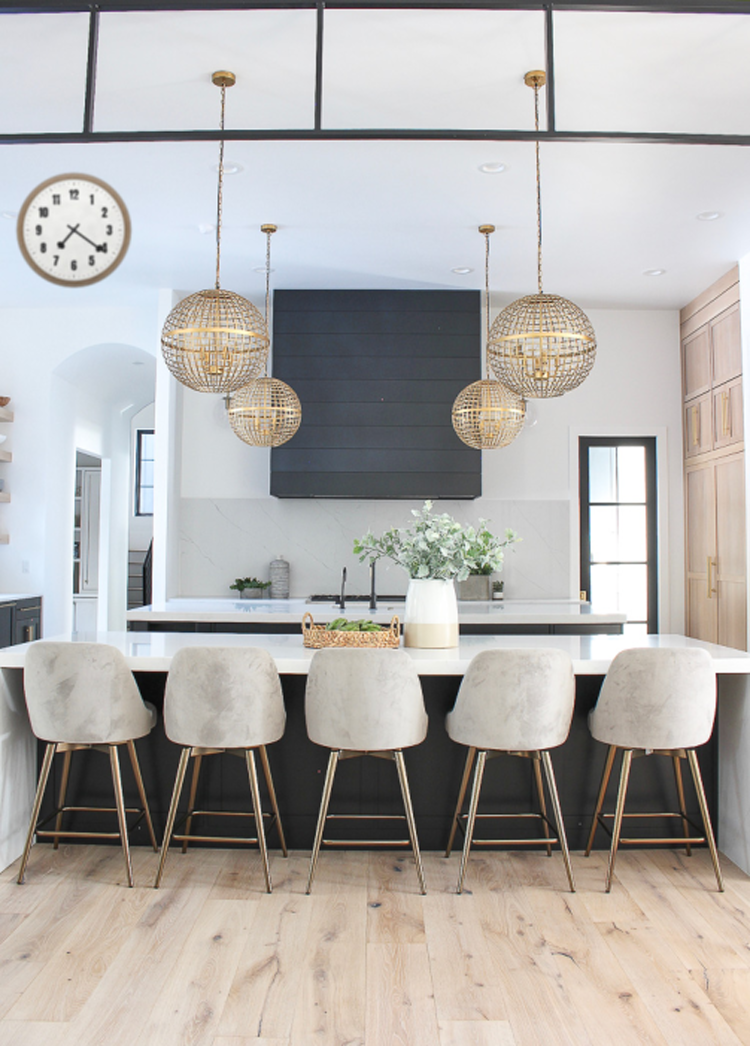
7:21
